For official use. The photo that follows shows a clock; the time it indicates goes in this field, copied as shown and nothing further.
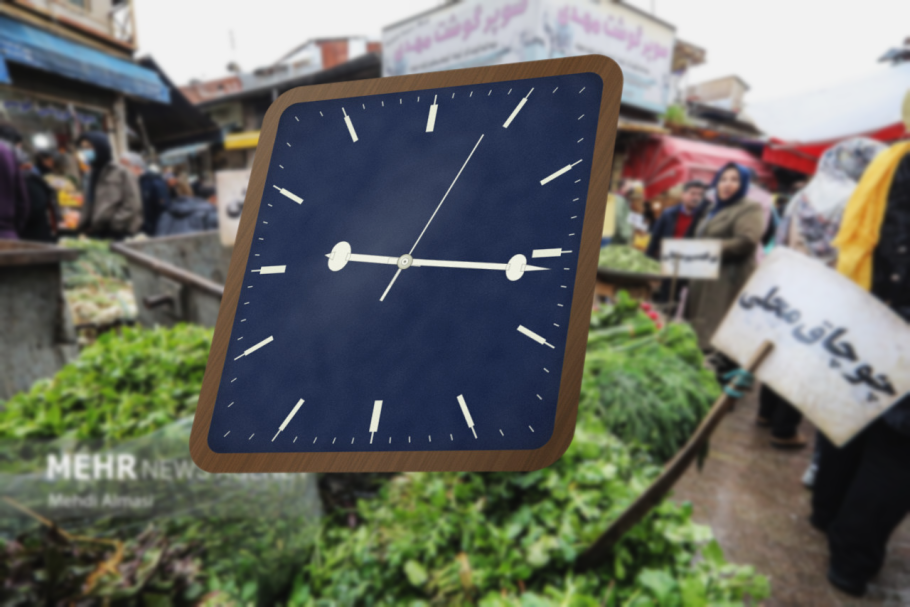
9:16:04
